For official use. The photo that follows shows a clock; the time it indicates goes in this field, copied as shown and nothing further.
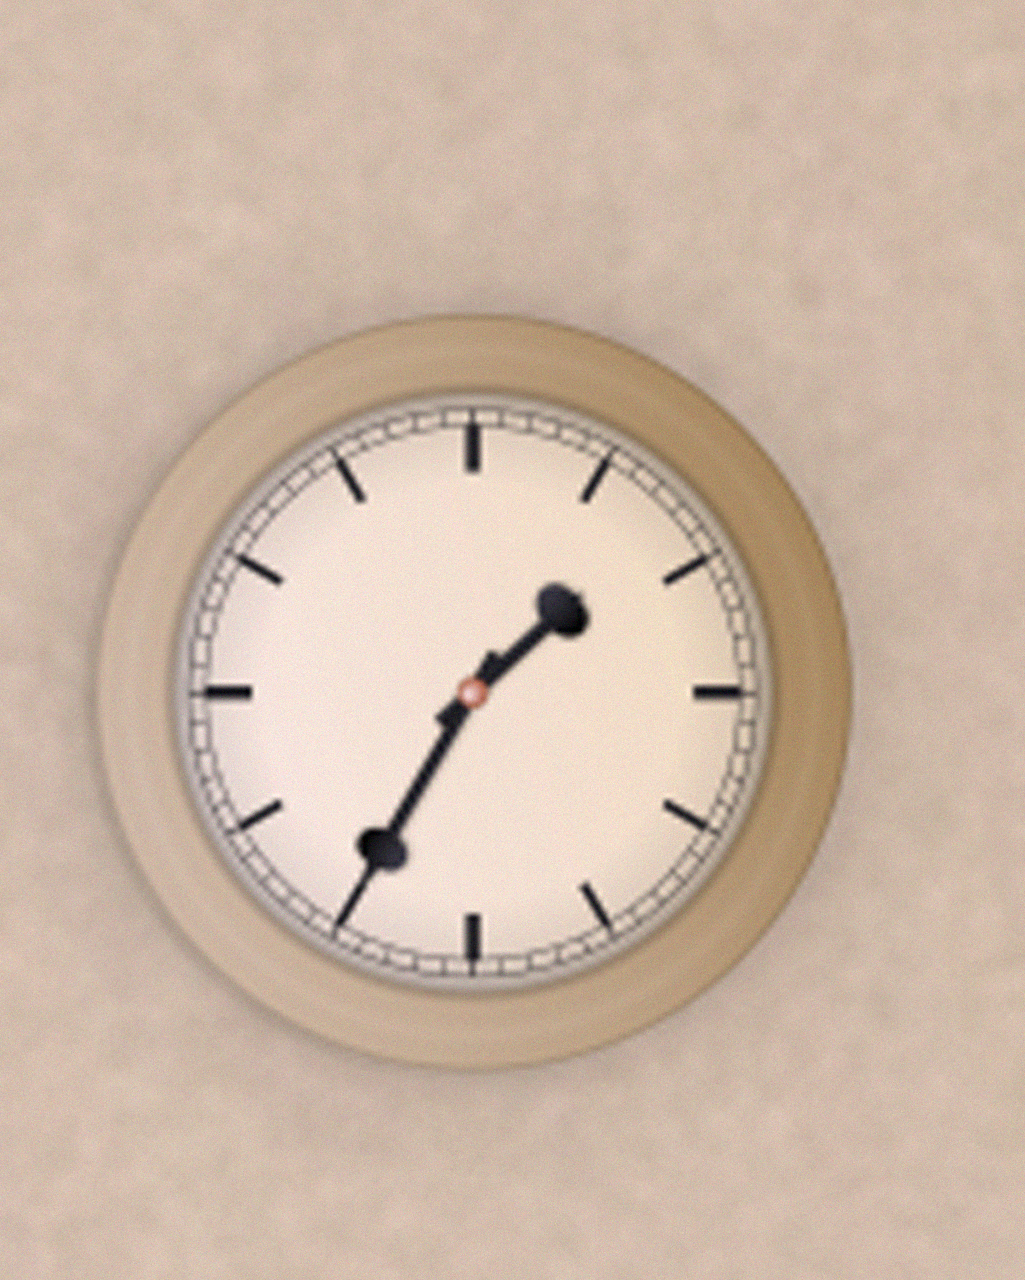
1:35
